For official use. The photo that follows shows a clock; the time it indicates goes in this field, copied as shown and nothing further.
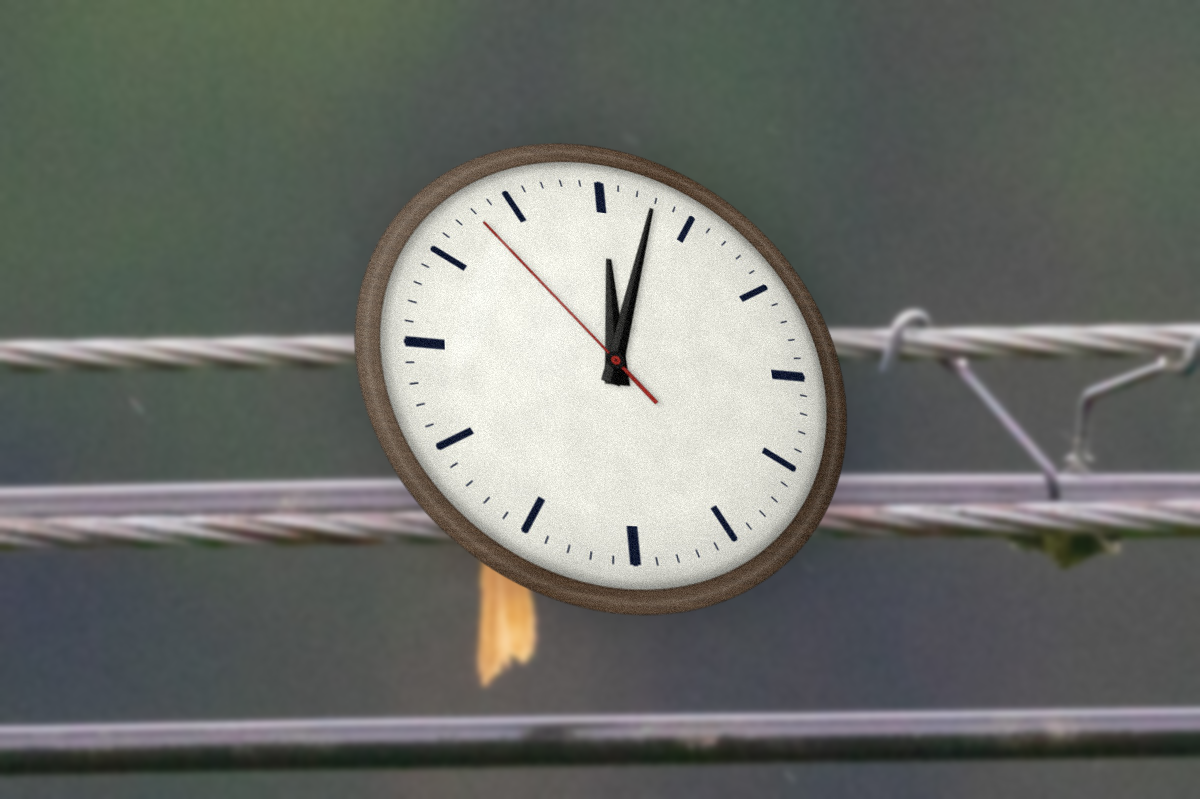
12:02:53
